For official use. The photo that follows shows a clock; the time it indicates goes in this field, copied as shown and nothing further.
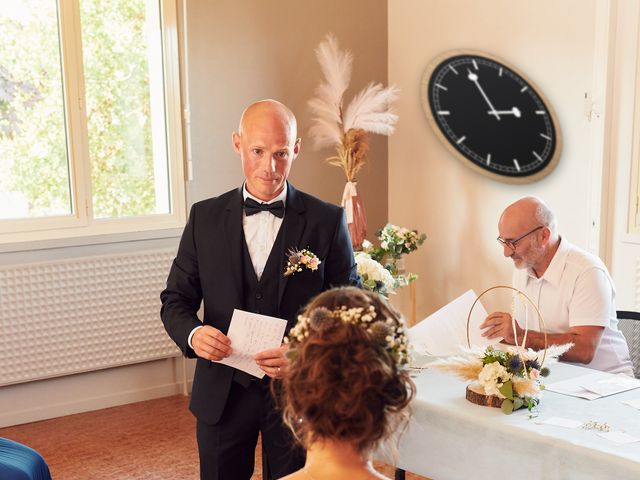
2:58
